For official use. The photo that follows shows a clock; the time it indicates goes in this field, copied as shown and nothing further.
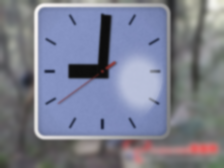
9:00:39
